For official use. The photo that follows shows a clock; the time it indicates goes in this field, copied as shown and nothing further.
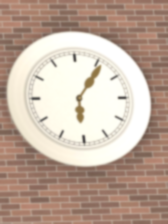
6:06
